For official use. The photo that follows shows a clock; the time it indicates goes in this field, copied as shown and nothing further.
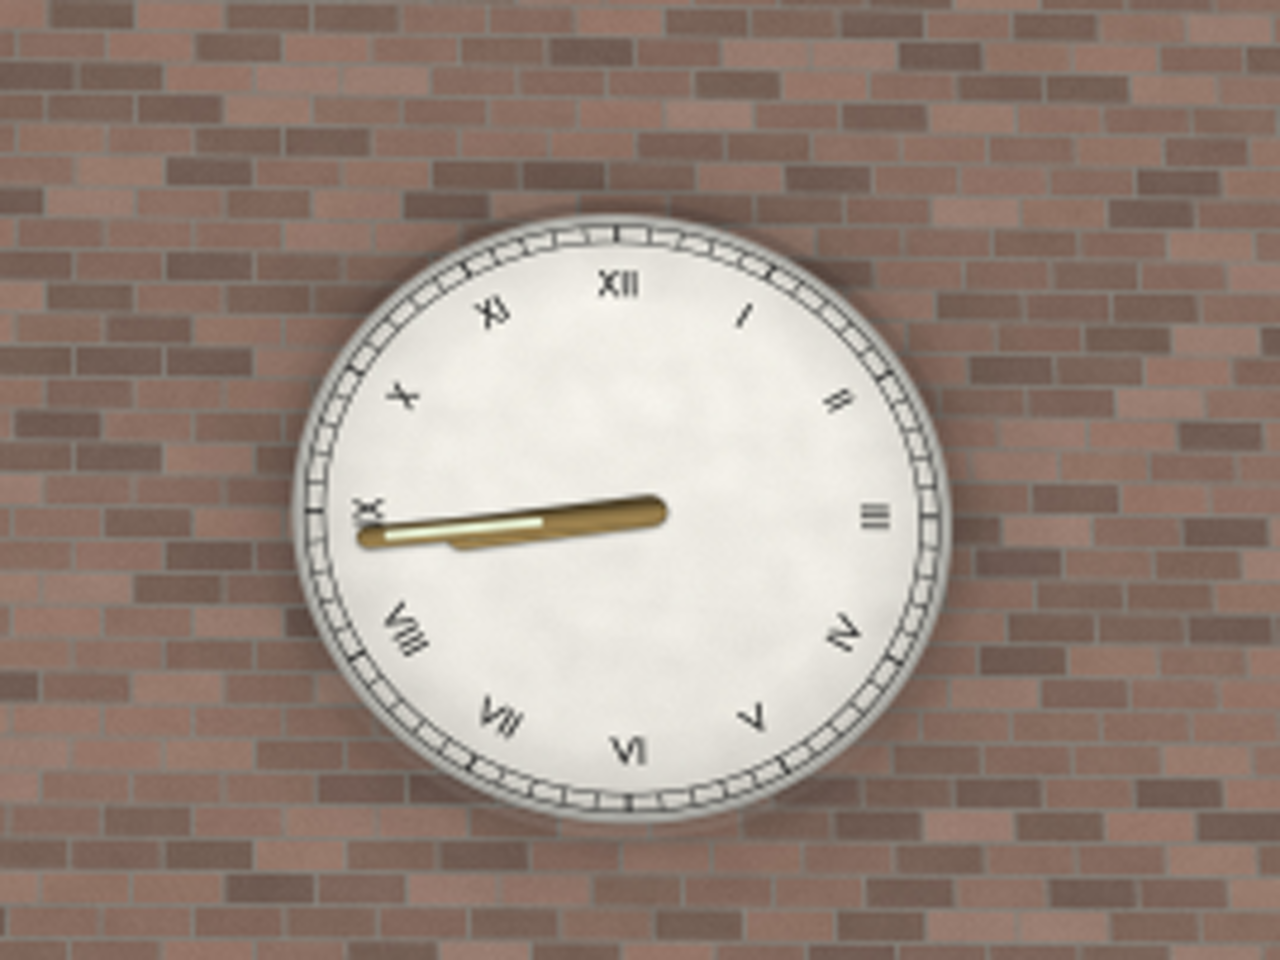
8:44
